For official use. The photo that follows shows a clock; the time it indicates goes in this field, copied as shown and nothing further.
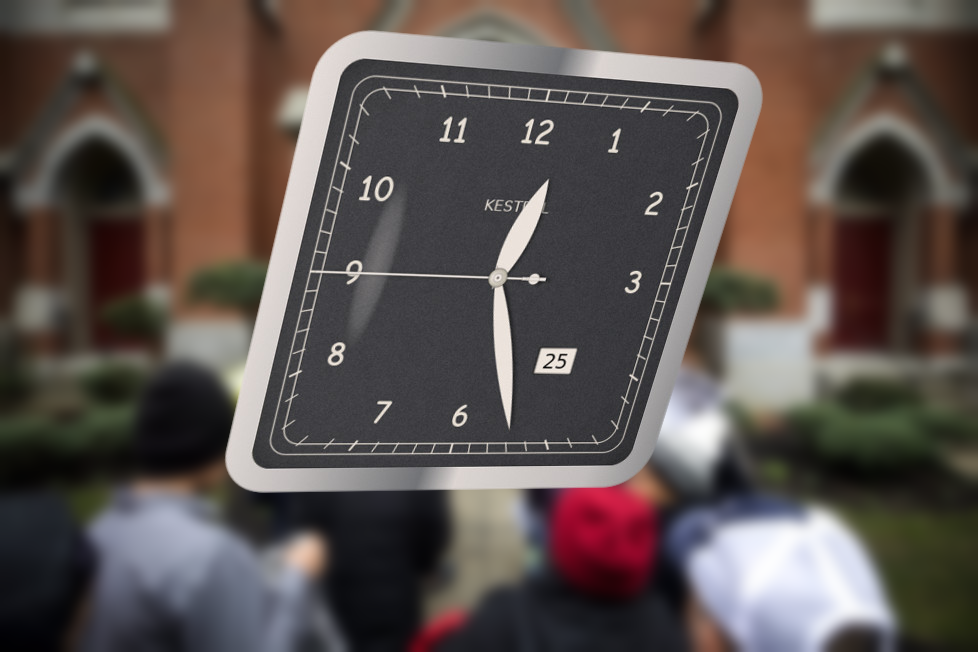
12:26:45
